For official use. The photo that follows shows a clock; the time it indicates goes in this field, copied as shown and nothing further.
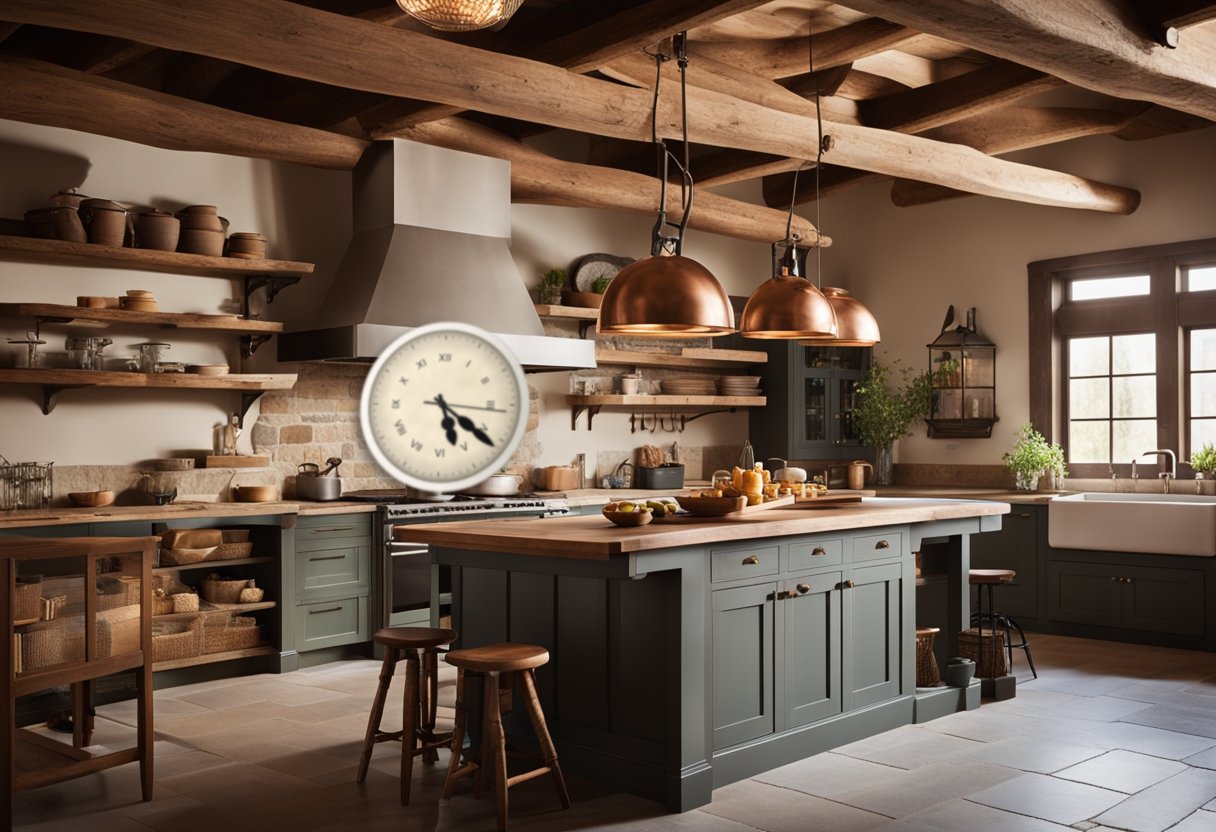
5:21:16
